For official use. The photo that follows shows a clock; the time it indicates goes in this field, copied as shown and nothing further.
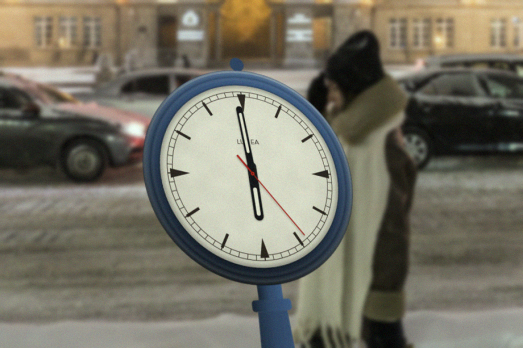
5:59:24
